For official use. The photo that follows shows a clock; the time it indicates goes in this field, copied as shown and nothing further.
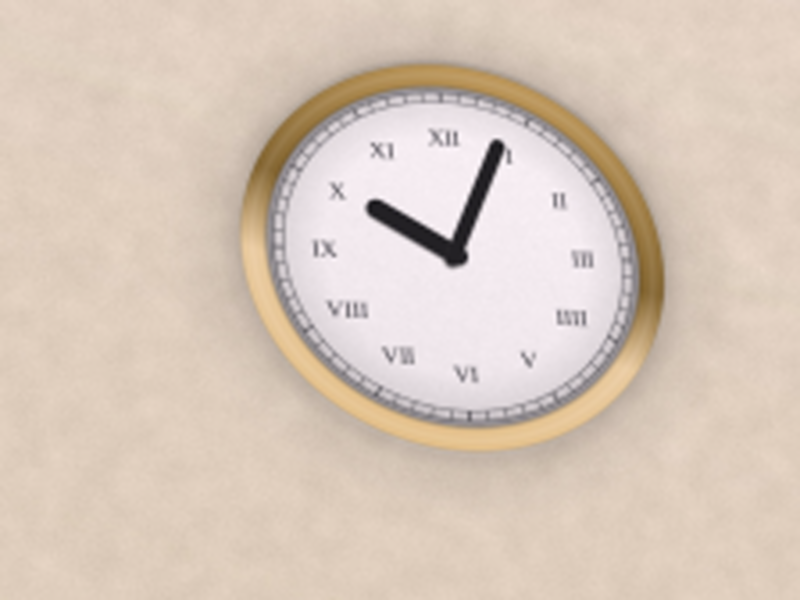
10:04
